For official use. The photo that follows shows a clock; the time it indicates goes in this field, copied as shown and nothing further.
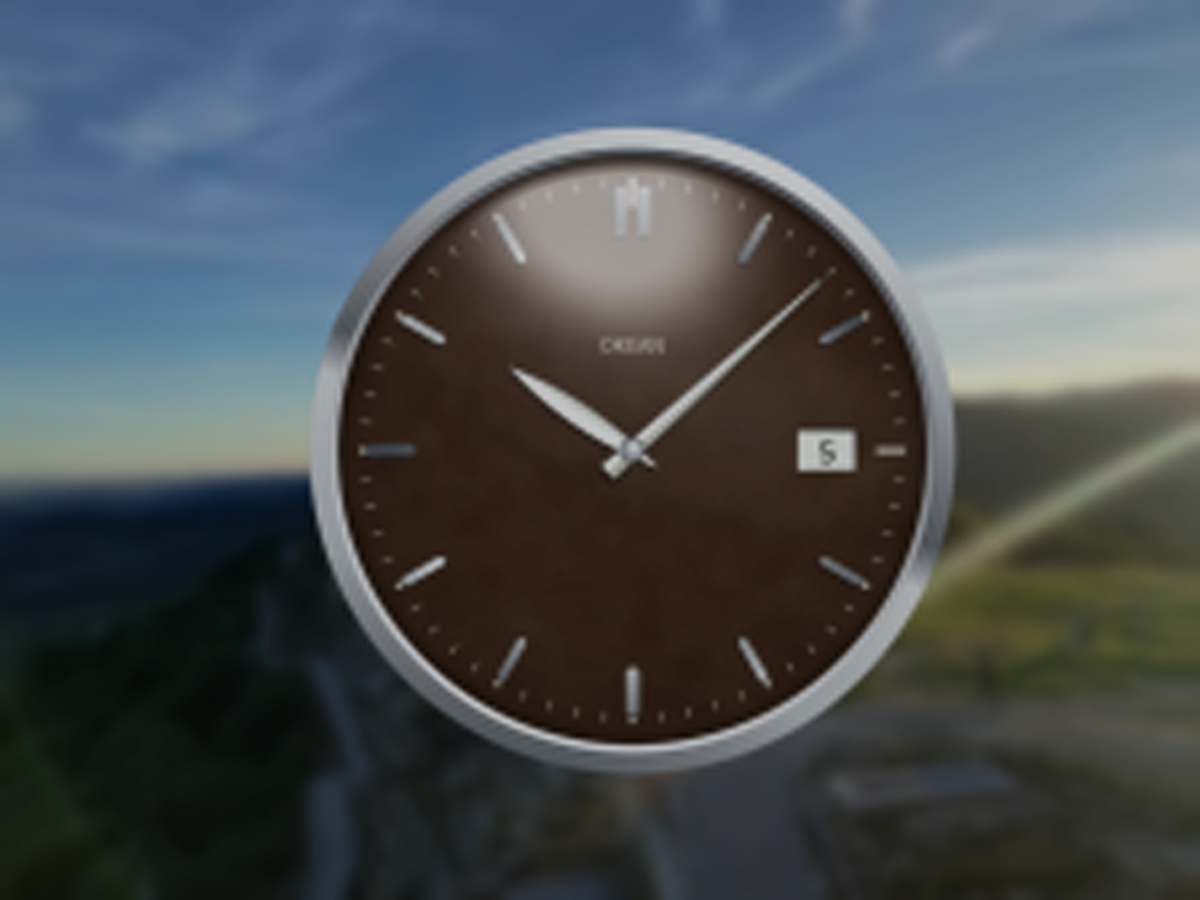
10:08
